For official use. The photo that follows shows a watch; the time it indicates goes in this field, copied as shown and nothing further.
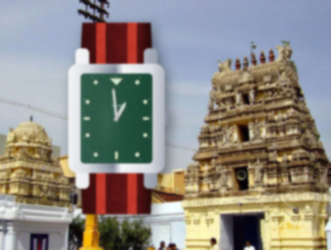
12:59
